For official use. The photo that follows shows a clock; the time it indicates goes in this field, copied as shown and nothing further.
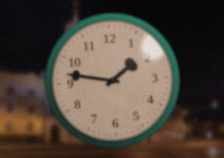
1:47
